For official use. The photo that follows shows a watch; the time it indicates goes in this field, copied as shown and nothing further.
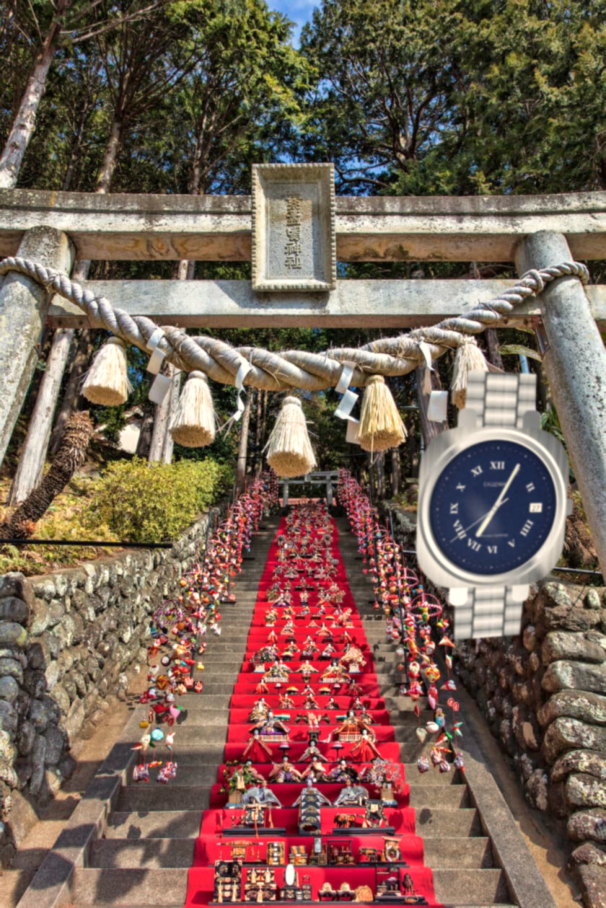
7:04:39
